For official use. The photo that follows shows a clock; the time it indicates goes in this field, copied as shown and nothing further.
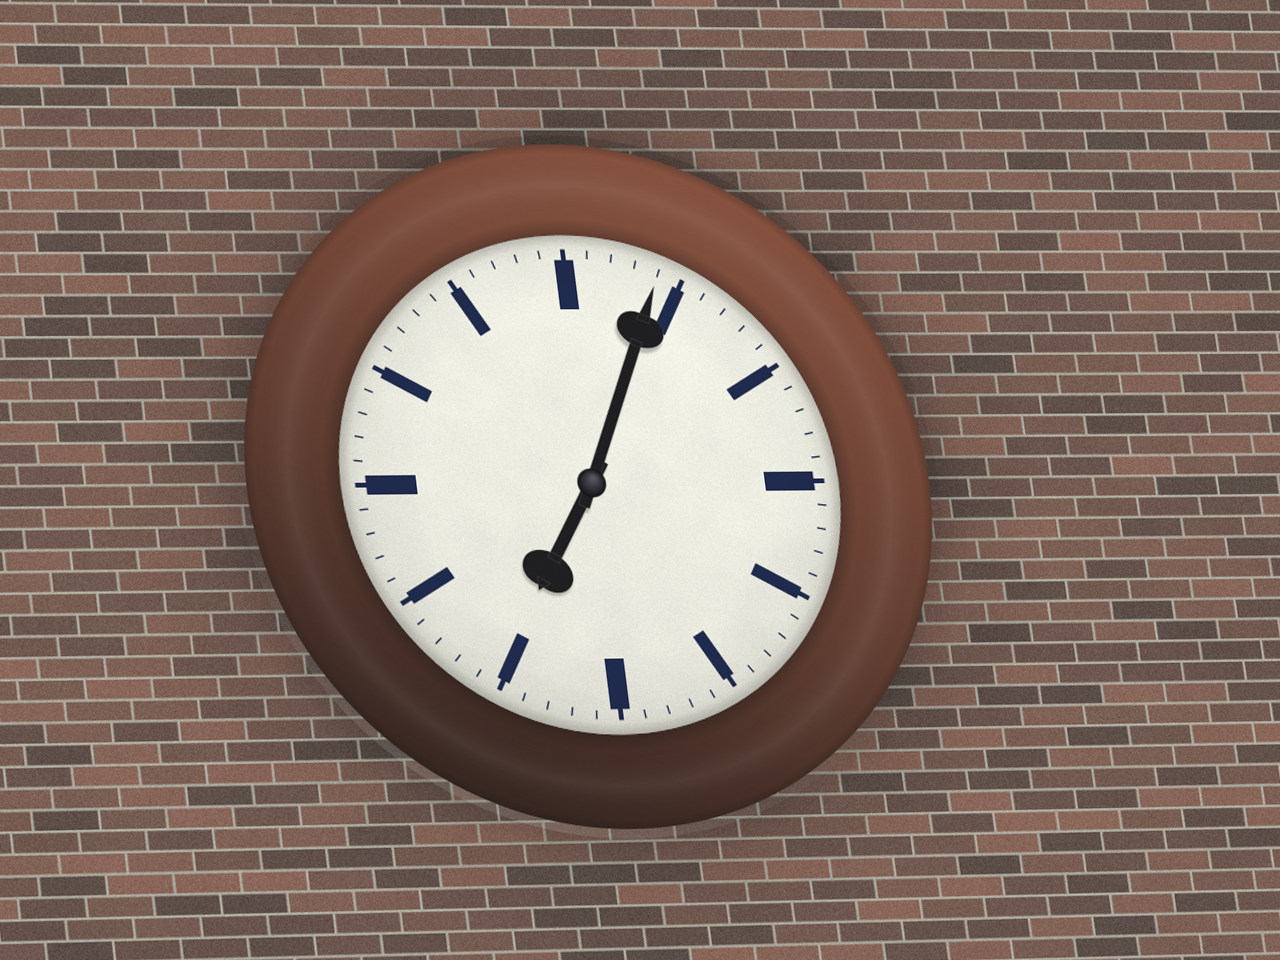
7:04
